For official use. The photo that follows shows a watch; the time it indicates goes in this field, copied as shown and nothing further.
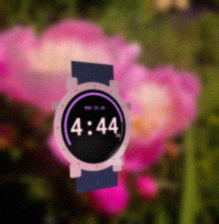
4:44
